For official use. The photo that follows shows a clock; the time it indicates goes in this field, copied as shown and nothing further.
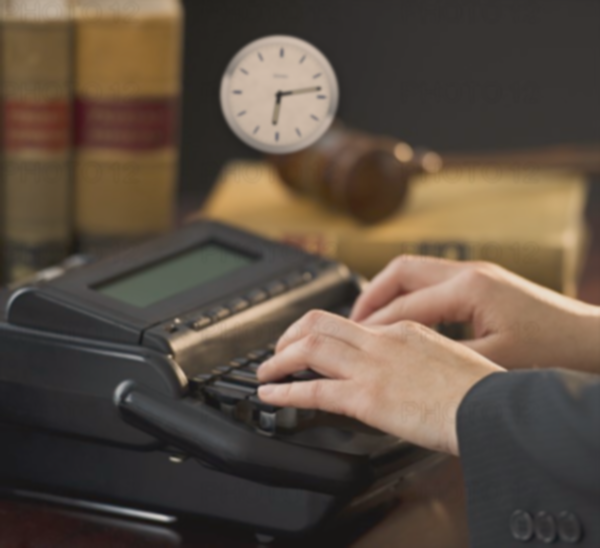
6:13
